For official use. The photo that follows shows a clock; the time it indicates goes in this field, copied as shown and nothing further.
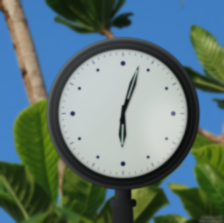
6:03
